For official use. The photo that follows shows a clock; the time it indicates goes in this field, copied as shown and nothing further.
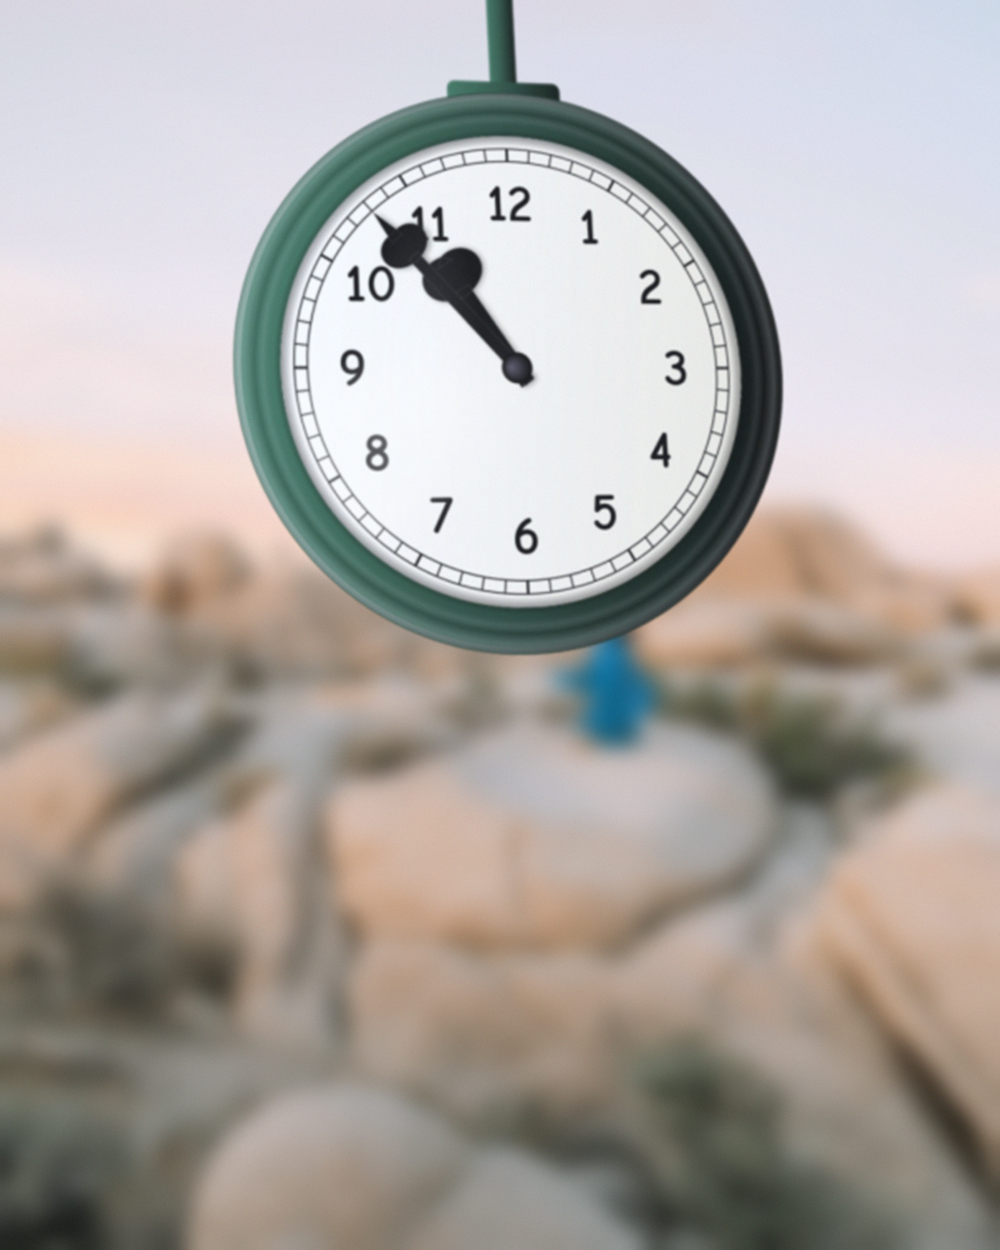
10:53
